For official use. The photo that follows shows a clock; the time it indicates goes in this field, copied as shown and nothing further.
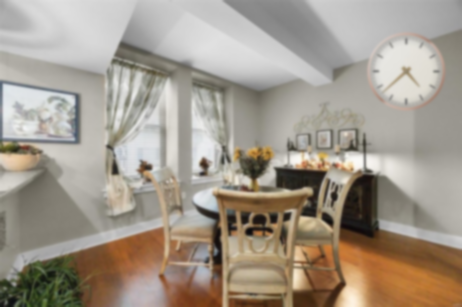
4:38
